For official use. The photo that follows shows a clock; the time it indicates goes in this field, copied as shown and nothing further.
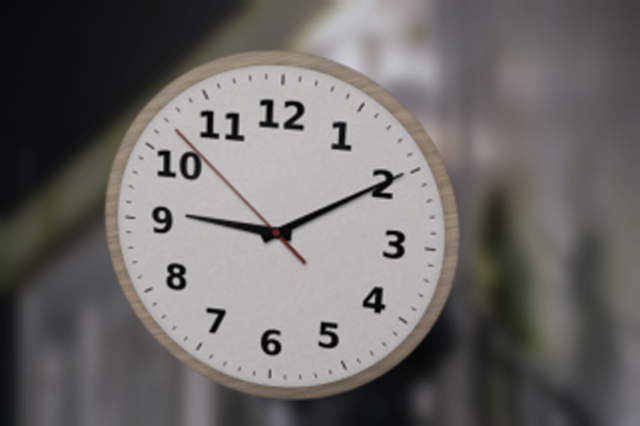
9:09:52
